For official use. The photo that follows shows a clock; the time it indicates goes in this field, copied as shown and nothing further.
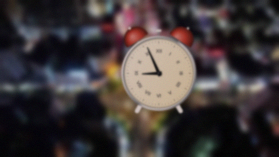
8:56
